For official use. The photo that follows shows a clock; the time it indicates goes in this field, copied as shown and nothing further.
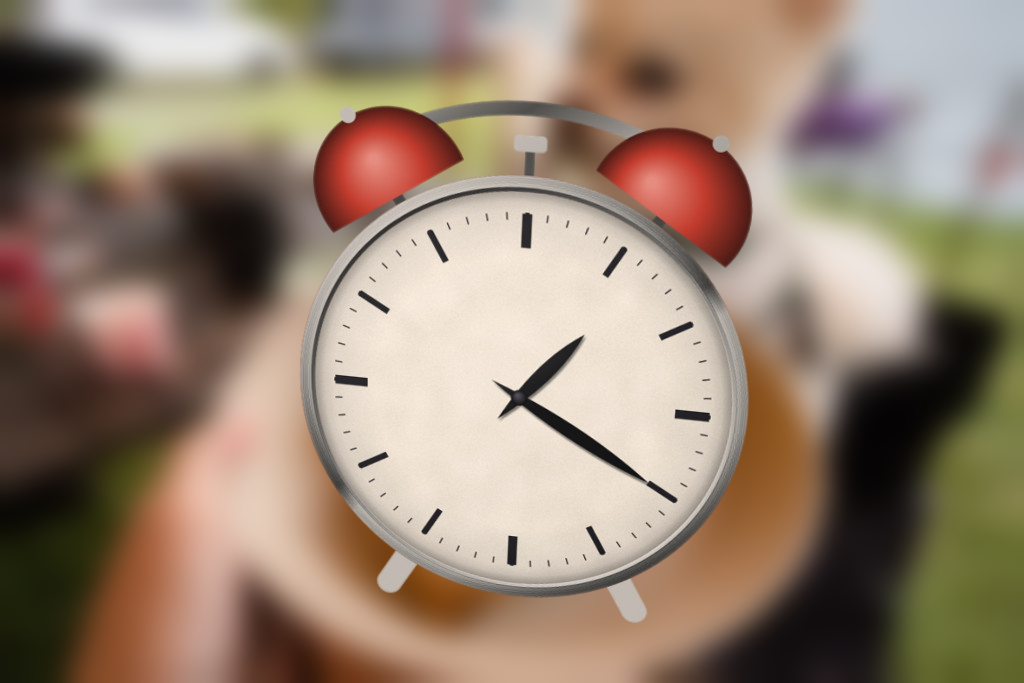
1:20
